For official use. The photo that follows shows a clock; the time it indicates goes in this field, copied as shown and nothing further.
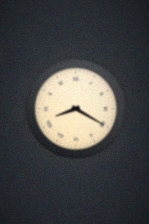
8:20
